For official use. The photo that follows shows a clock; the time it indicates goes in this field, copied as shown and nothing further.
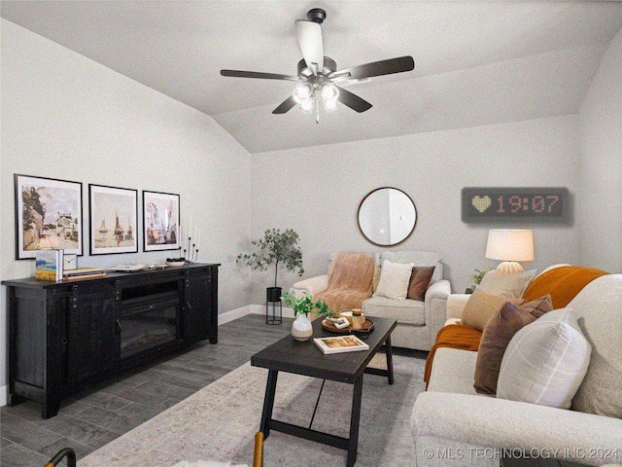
19:07
